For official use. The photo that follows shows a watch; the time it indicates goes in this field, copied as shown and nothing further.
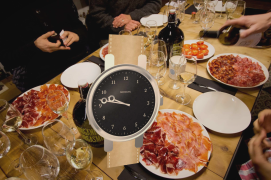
9:47
